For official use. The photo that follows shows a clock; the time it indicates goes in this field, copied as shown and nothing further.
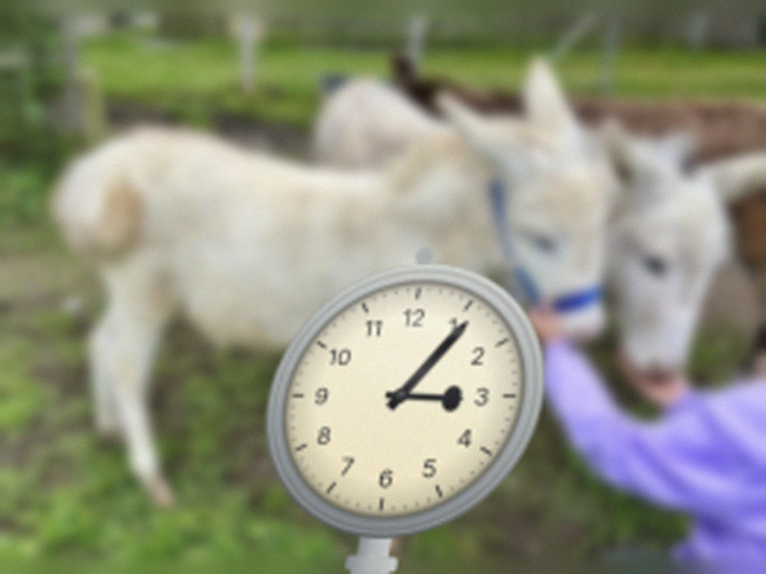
3:06
